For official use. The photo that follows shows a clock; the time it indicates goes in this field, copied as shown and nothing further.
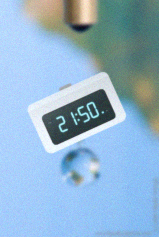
21:50
